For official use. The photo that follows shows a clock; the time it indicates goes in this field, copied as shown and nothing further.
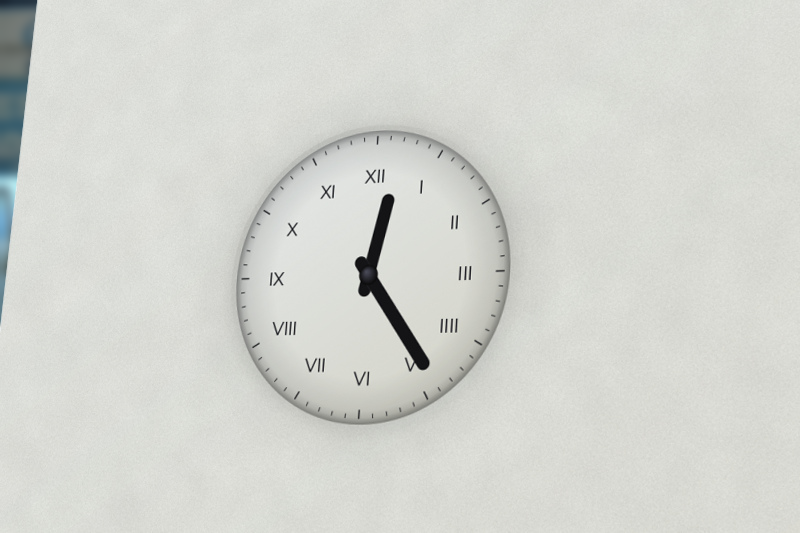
12:24
